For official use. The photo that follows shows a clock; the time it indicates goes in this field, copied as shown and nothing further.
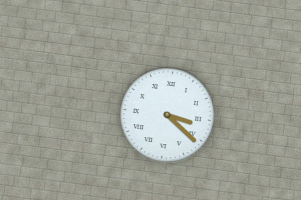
3:21
